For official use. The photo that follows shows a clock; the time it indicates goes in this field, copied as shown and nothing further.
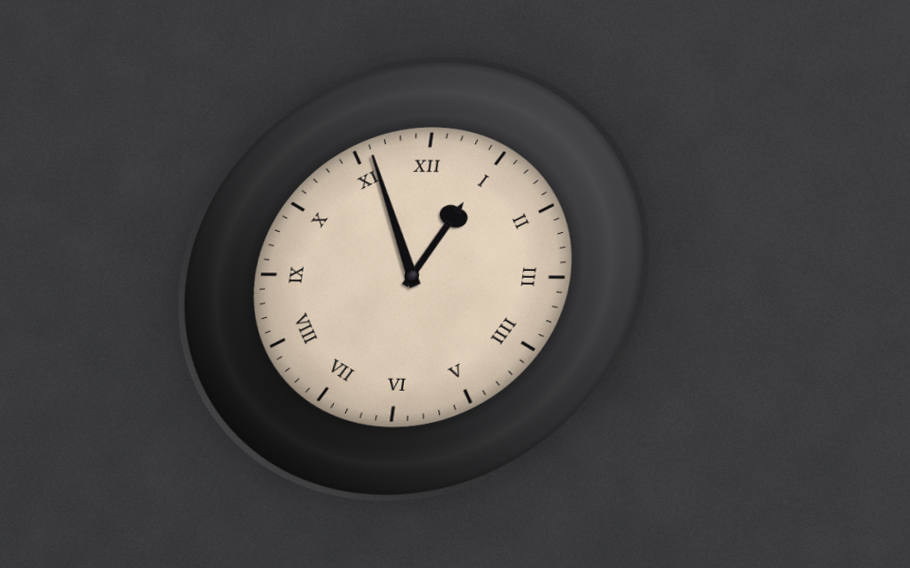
12:56
